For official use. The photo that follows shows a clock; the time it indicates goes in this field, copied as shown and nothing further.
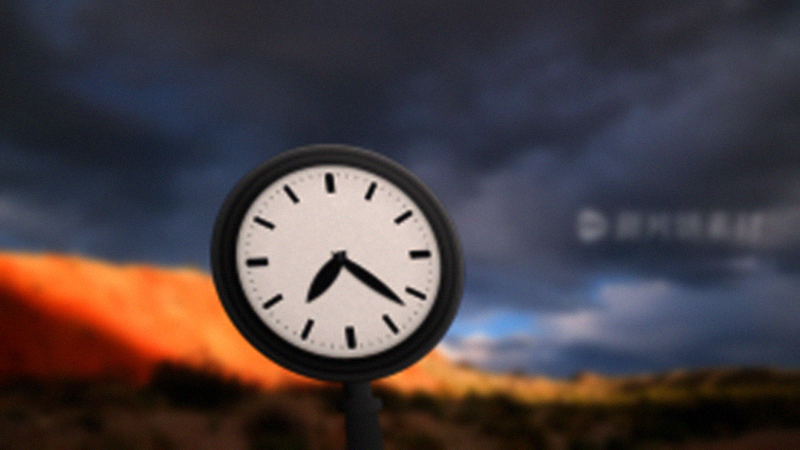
7:22
